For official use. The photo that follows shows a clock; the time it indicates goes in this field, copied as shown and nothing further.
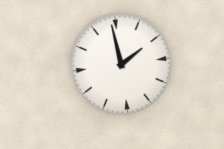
1:59
